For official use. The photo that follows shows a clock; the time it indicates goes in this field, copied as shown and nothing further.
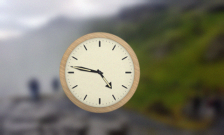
4:47
